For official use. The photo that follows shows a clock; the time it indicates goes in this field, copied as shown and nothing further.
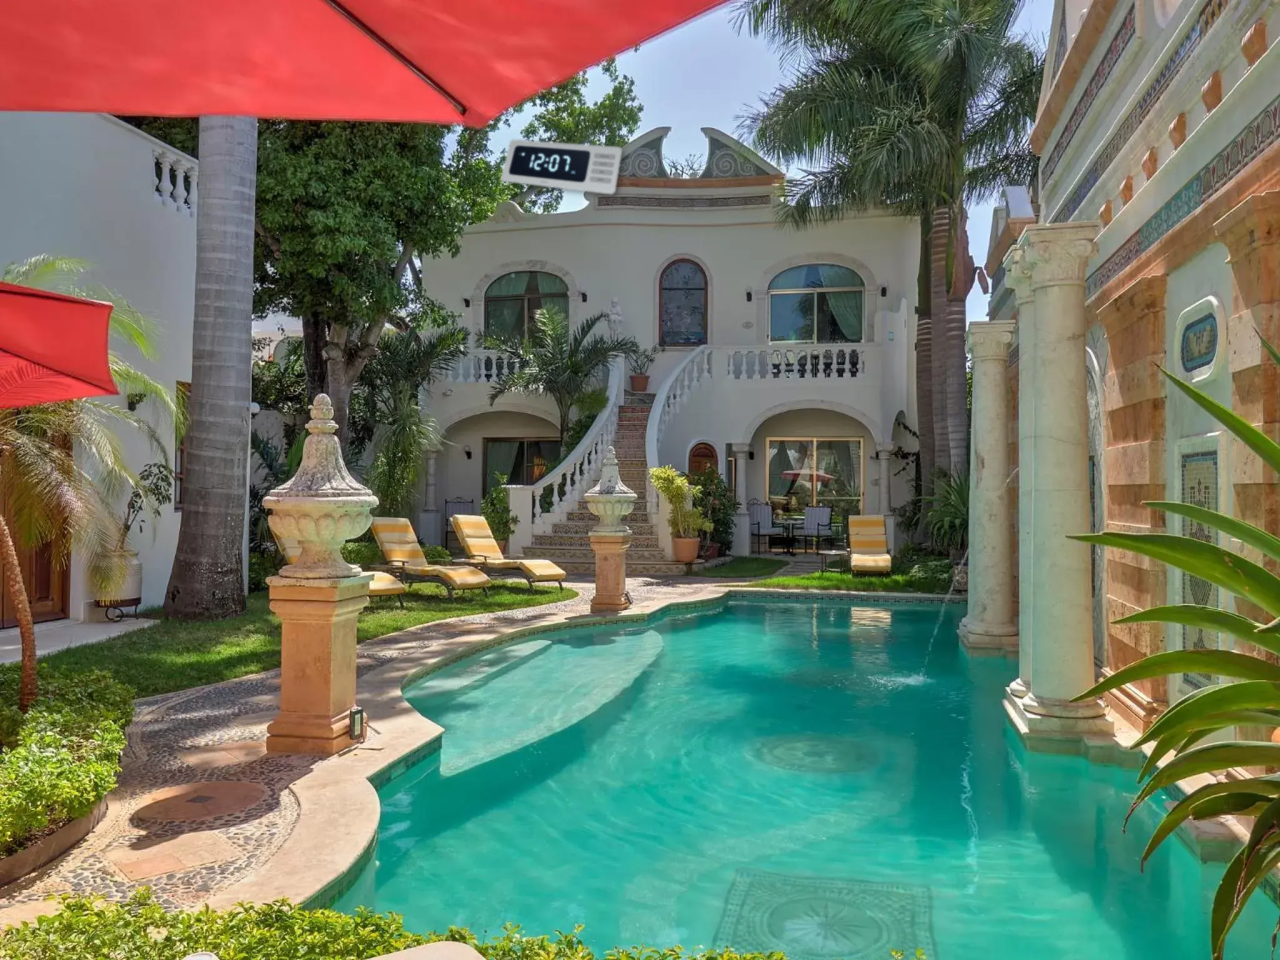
12:07
